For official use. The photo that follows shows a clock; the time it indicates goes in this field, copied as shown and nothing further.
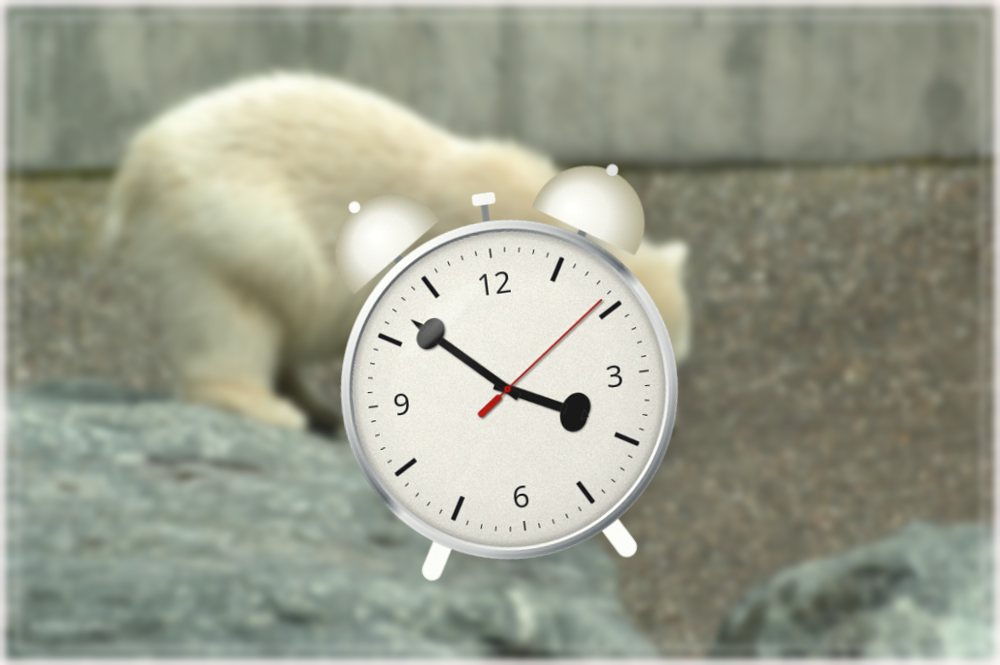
3:52:09
